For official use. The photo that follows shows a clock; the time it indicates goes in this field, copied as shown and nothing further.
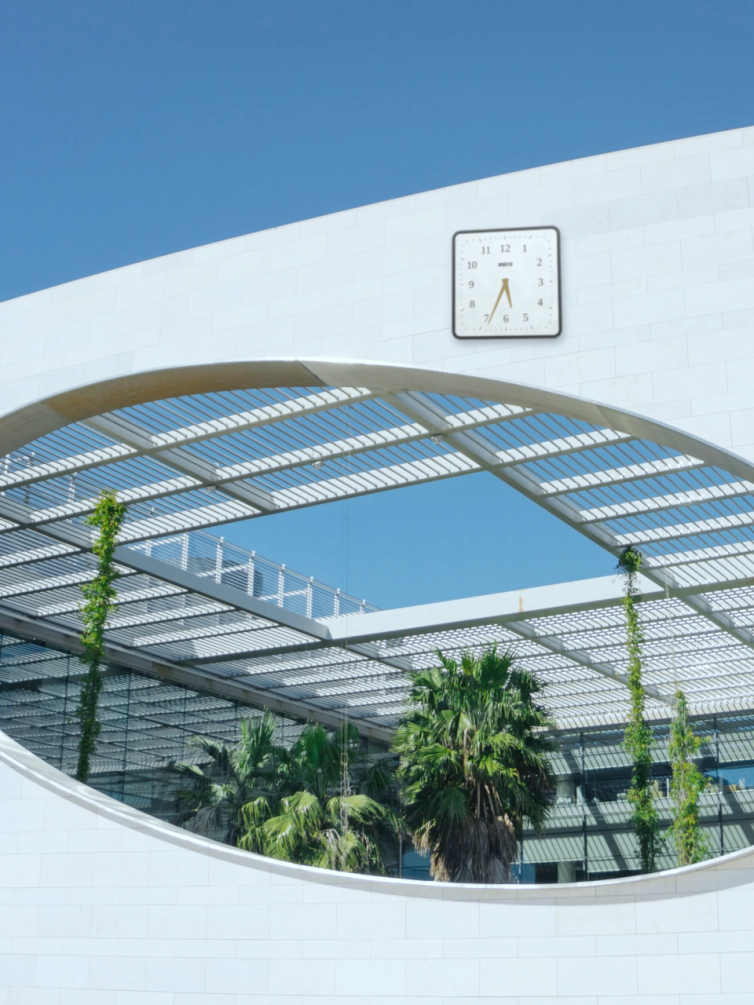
5:34
